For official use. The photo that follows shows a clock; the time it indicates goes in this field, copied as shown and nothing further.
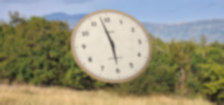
5:58
